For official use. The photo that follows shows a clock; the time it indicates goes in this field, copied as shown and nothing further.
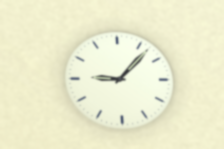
9:07
